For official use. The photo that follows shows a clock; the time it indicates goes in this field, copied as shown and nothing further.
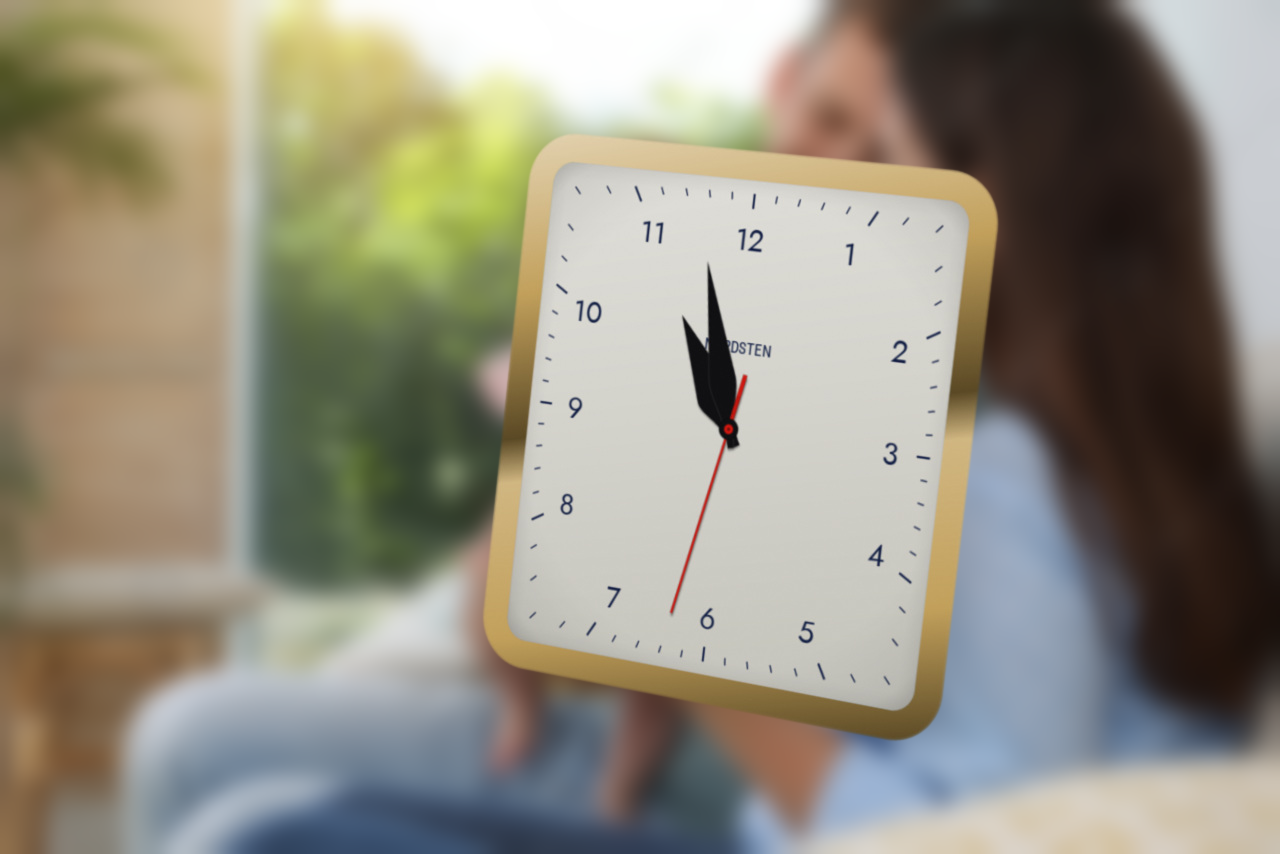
10:57:32
